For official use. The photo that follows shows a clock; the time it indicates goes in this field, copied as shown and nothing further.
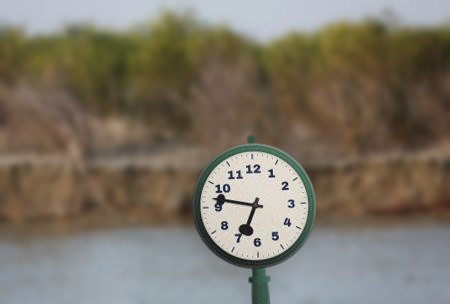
6:47
